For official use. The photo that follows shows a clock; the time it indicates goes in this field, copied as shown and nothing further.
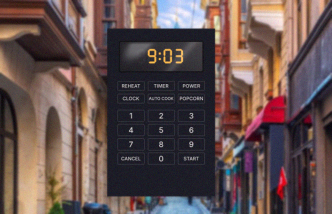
9:03
